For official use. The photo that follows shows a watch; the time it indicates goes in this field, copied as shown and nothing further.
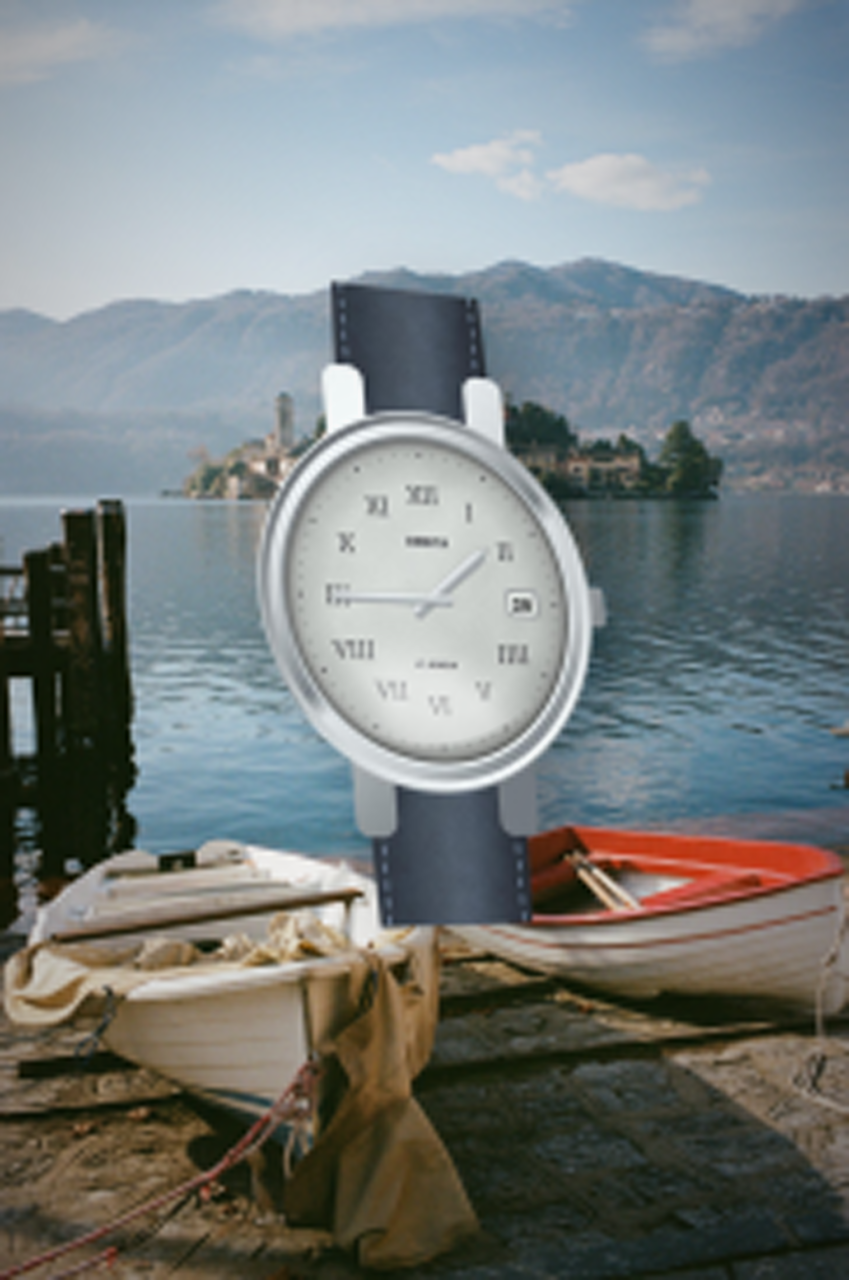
1:45
